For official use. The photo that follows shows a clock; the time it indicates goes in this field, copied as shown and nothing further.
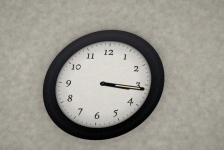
3:16
